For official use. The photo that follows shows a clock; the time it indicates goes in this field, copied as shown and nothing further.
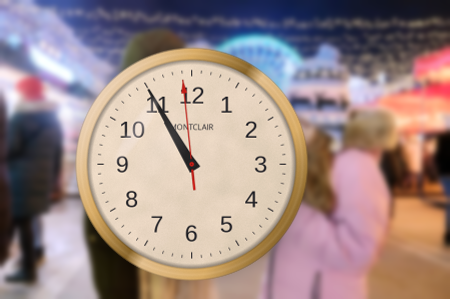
10:54:59
